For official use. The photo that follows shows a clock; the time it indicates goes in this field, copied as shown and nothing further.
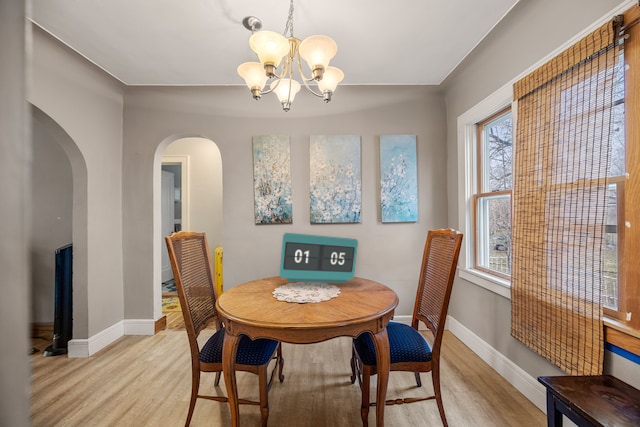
1:05
